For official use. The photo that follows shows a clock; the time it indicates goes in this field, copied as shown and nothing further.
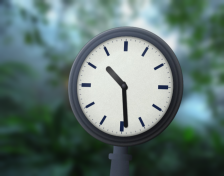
10:29
